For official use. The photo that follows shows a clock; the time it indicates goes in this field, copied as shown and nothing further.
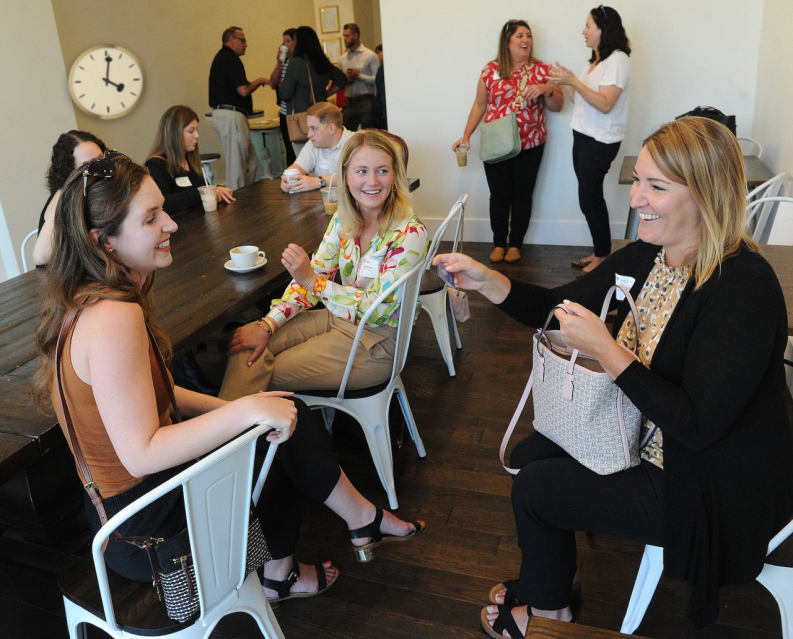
4:01
